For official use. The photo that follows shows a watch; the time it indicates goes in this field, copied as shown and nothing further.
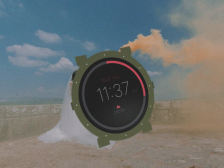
11:37
